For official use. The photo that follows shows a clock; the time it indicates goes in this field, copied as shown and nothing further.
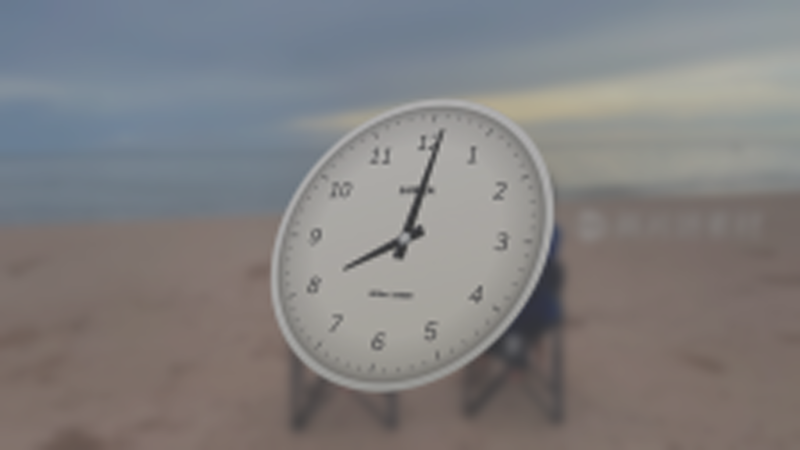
8:01
